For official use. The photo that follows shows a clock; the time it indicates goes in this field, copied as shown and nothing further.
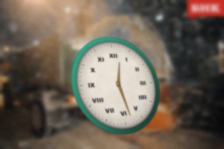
12:28
